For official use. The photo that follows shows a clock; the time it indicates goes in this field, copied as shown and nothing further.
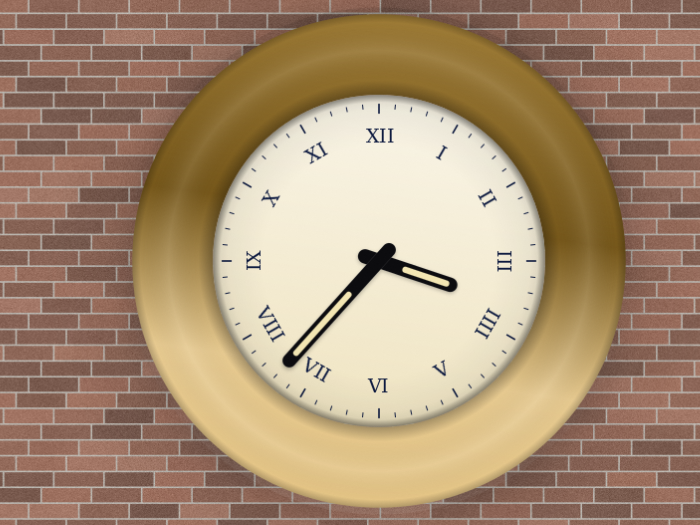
3:37
